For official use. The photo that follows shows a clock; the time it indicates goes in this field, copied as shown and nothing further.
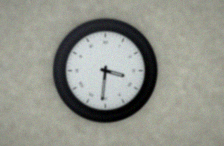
3:31
